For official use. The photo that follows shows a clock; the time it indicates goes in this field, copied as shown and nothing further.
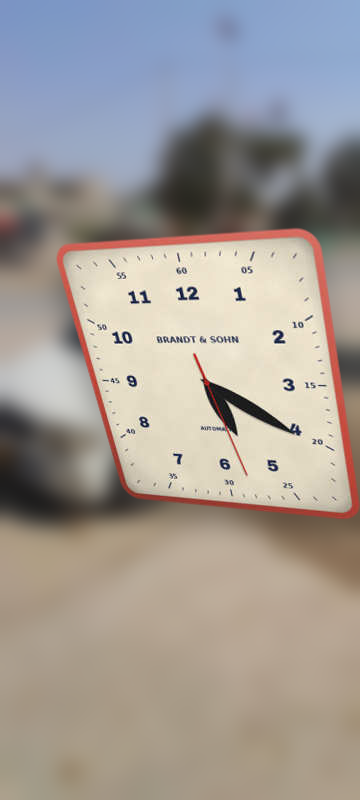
5:20:28
